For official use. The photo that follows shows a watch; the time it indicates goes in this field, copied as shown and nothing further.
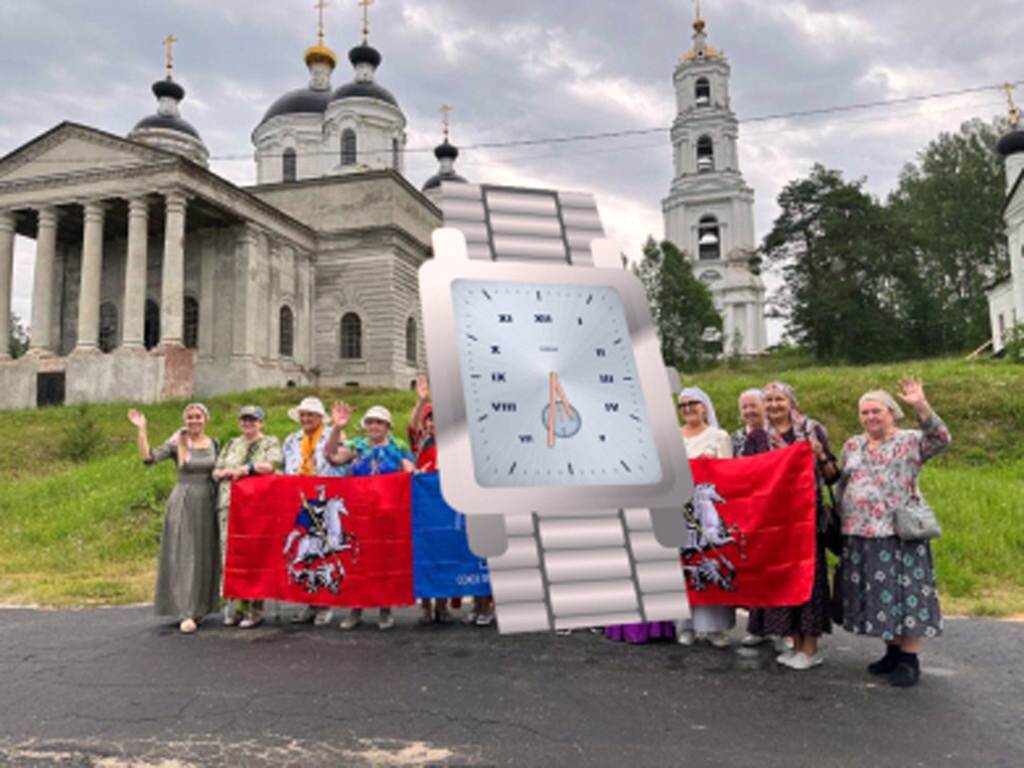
5:32
